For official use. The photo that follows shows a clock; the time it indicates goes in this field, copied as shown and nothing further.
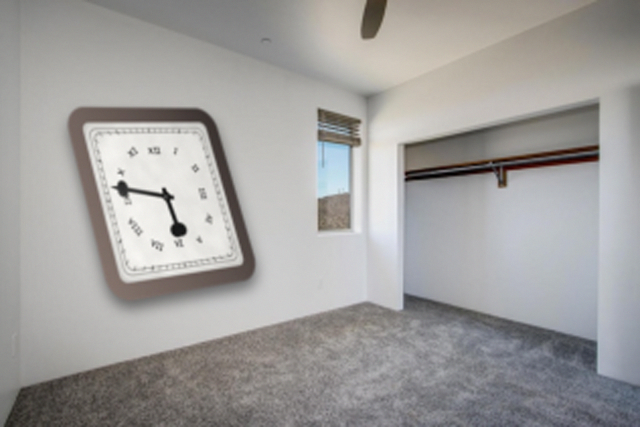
5:47
